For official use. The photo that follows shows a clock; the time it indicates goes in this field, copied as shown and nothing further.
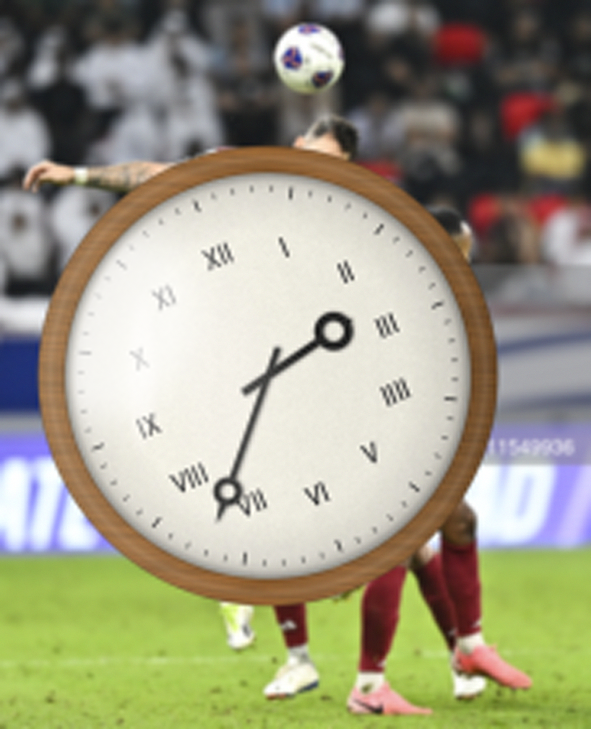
2:37
